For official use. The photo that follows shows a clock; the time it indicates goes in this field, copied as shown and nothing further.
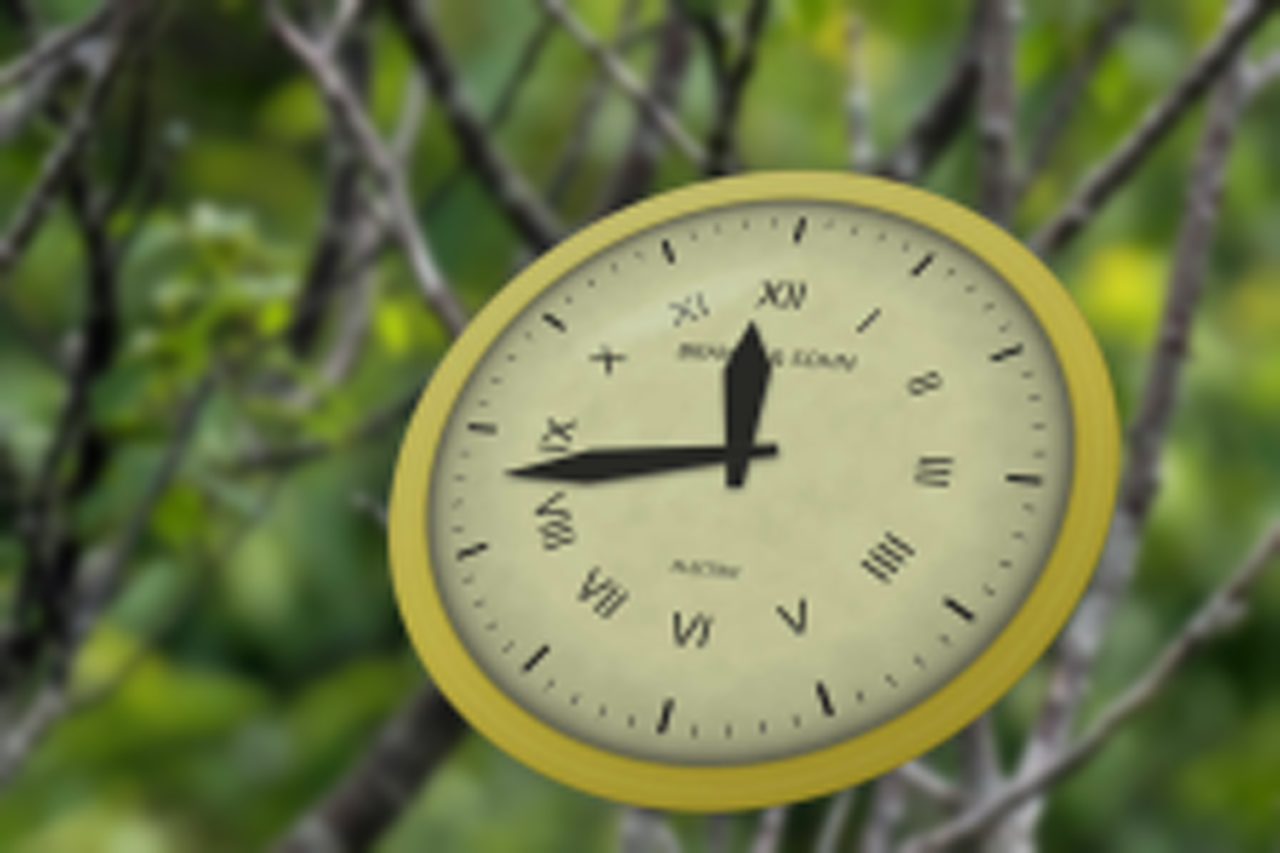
11:43
